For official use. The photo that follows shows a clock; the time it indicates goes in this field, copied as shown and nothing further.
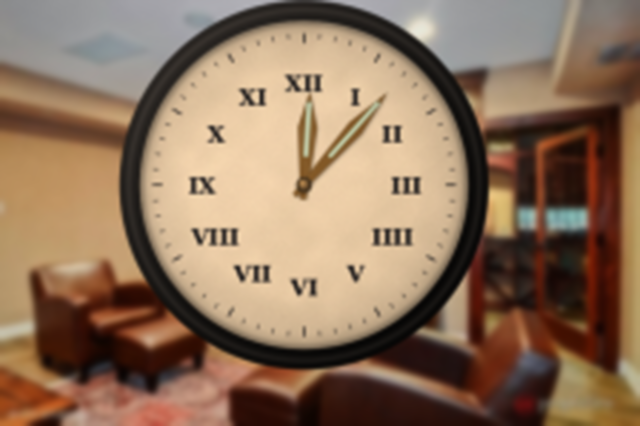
12:07
